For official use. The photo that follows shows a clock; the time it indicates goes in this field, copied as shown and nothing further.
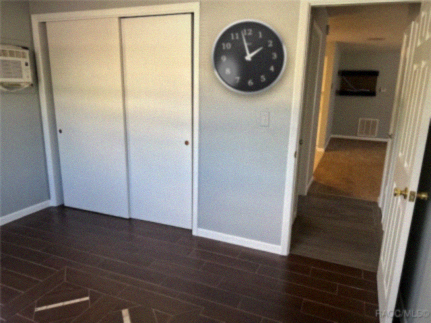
1:58
